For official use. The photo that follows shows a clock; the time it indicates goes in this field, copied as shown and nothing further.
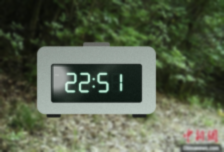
22:51
